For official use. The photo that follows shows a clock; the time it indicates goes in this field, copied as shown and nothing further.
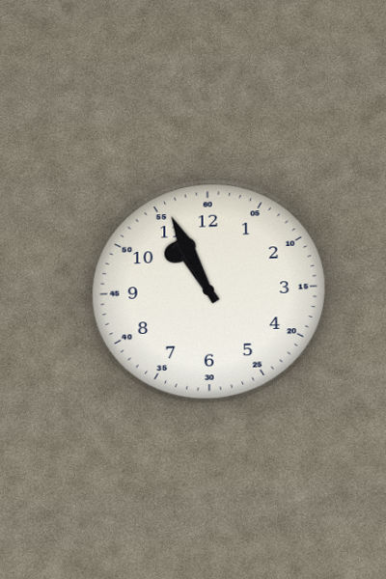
10:56
